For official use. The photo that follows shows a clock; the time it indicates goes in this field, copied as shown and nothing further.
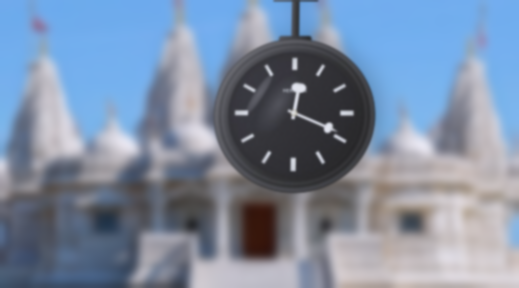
12:19
